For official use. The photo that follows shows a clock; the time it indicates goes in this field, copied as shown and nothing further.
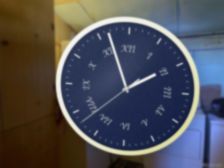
1:56:38
